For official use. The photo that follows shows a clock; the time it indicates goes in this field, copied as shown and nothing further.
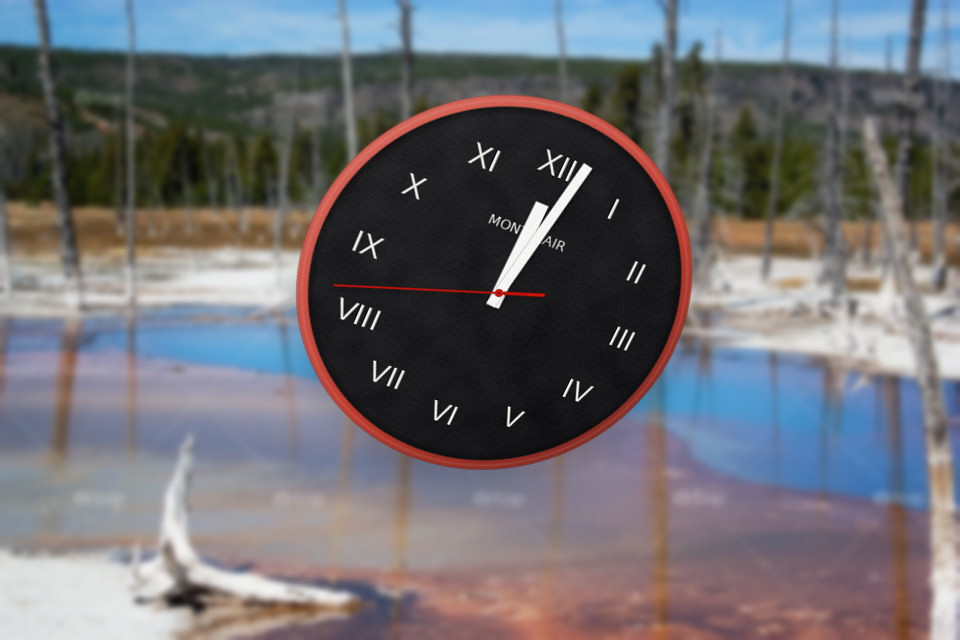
12:01:42
